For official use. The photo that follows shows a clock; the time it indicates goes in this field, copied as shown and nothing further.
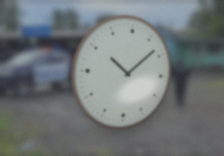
10:08
